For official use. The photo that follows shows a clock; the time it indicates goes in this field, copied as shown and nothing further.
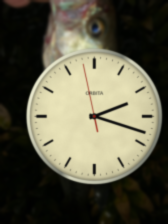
2:17:58
